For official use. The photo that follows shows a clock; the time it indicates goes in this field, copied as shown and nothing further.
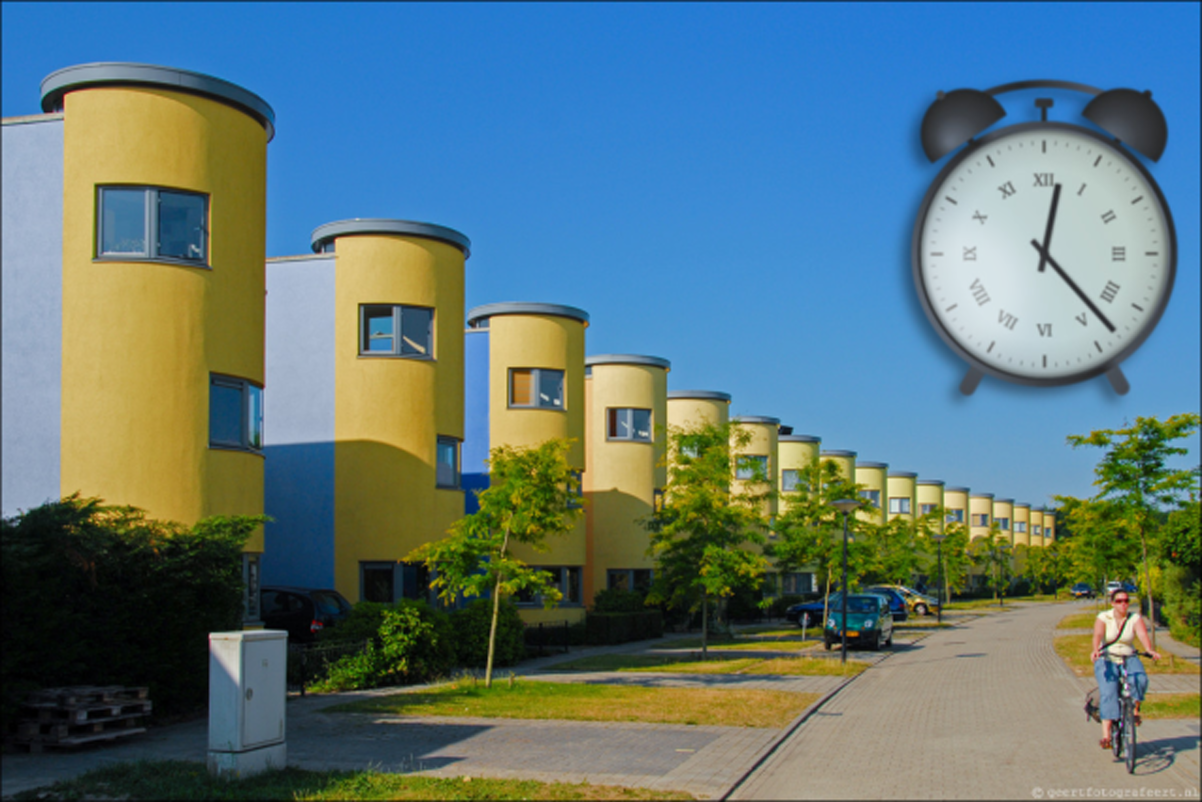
12:23
